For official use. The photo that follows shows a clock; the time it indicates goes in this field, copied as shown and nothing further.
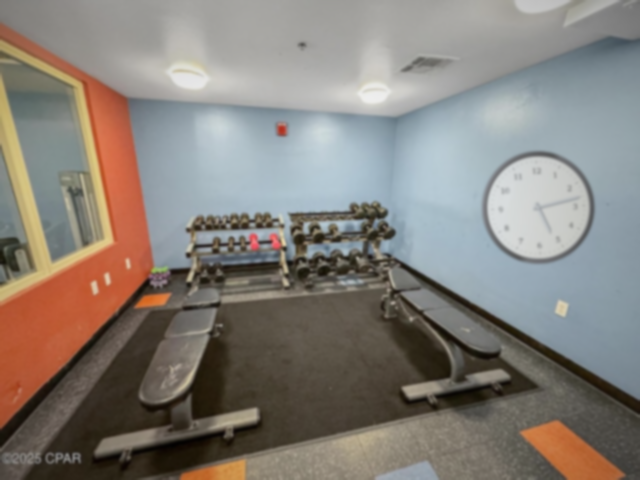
5:13
